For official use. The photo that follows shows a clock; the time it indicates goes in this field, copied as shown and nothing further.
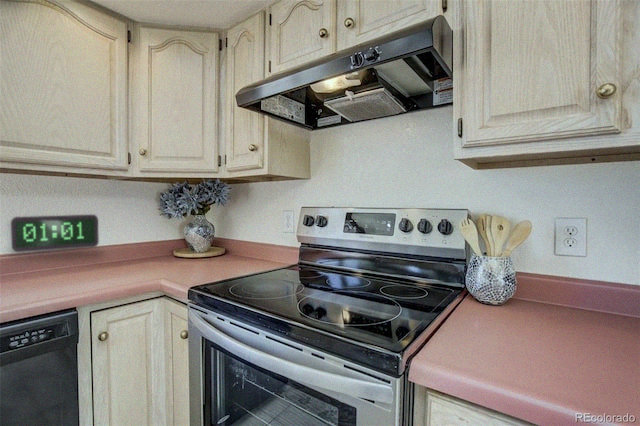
1:01
